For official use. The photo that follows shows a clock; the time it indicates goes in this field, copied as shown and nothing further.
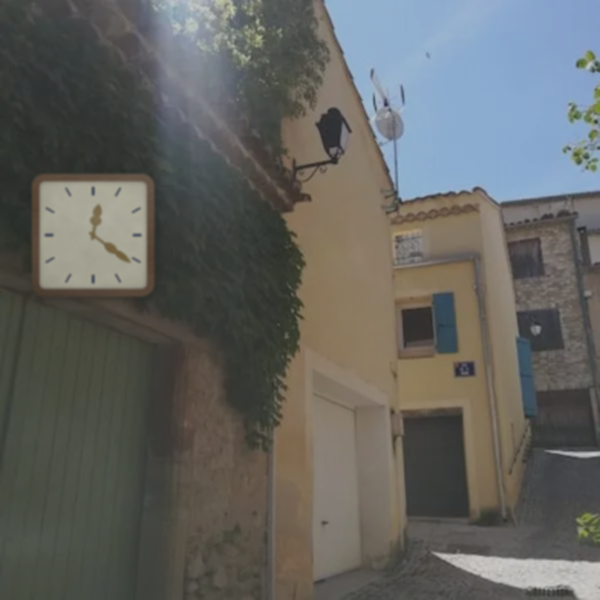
12:21
